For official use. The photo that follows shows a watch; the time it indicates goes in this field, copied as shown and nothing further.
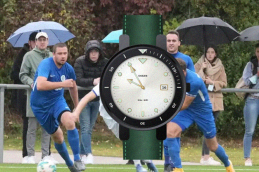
9:55
